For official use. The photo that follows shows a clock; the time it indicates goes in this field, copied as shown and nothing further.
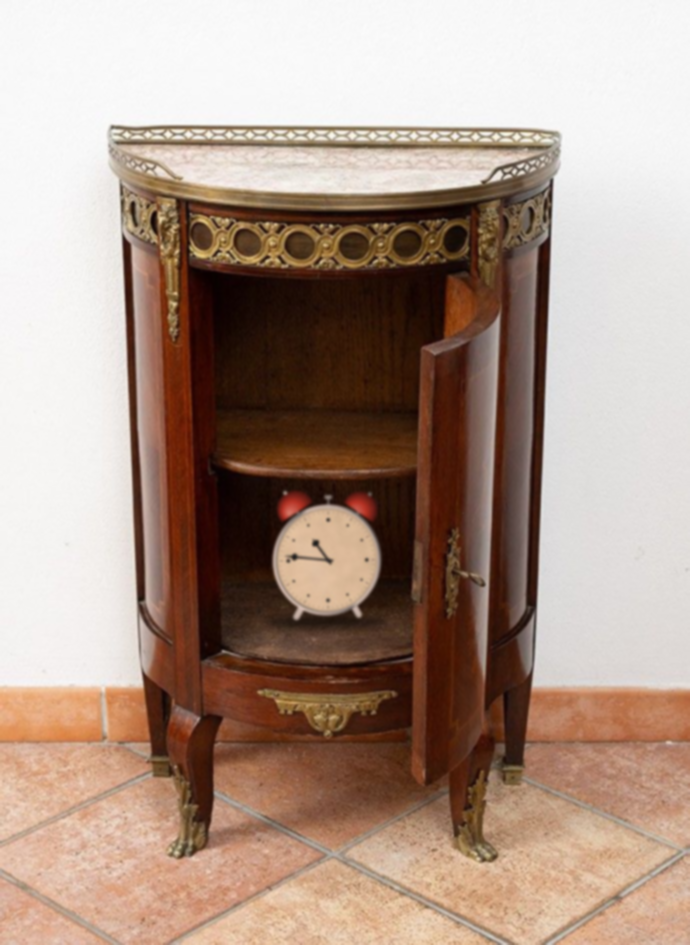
10:46
